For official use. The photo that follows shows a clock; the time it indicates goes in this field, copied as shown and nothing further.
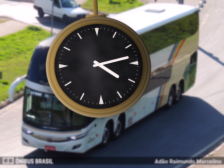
4:13
